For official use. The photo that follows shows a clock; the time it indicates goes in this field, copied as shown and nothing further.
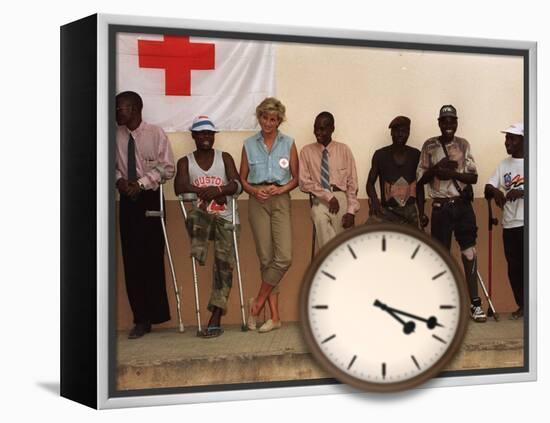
4:18
